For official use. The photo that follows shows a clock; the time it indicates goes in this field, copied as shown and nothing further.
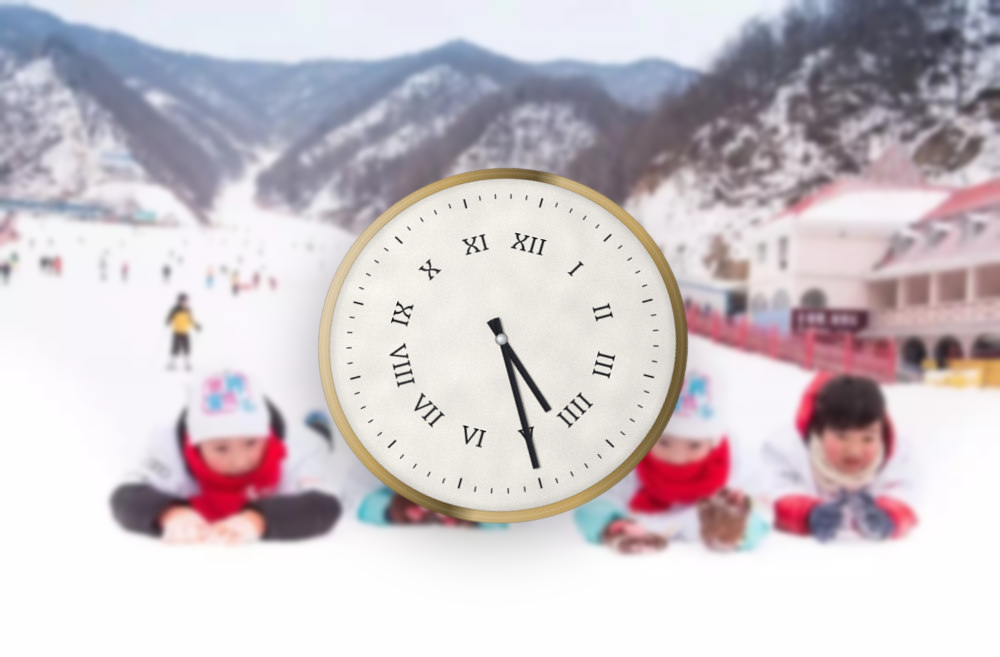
4:25
